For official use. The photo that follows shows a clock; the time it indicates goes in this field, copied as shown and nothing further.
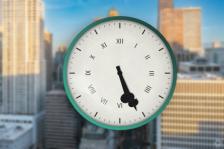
5:26
